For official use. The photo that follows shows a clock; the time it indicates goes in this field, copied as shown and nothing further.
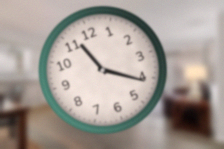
11:21
